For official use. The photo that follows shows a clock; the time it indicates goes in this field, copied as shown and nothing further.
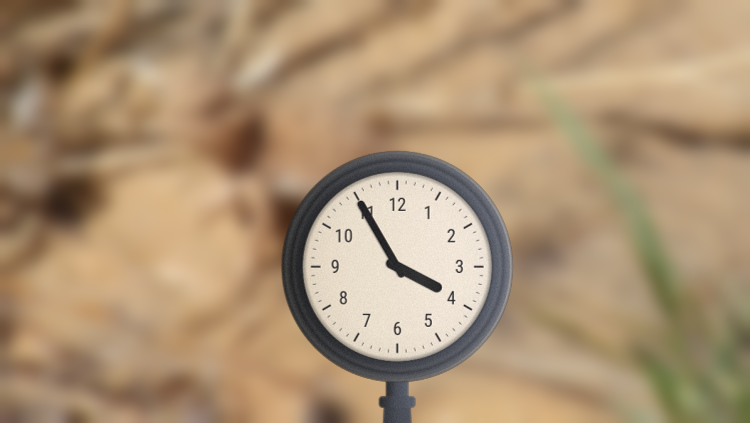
3:55
